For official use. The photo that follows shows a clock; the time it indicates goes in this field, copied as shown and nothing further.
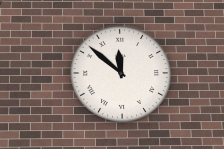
11:52
